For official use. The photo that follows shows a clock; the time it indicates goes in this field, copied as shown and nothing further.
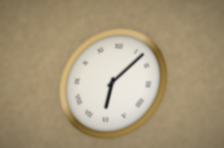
6:07
